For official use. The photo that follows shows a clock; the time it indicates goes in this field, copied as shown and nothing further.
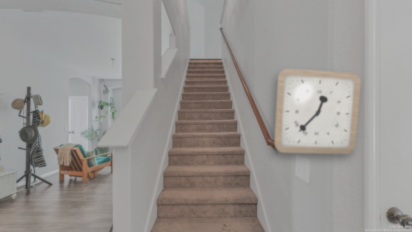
12:37
